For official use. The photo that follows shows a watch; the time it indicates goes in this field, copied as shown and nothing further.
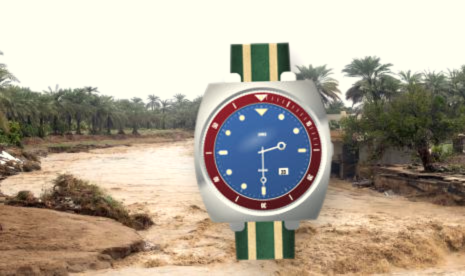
2:30
